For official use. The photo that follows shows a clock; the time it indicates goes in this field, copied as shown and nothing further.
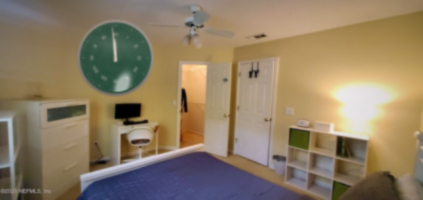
11:59
